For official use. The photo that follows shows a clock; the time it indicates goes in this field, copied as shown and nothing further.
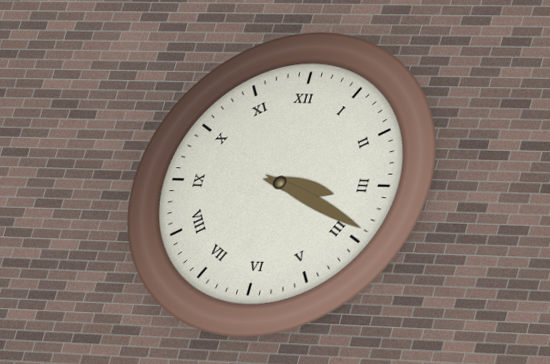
3:19
